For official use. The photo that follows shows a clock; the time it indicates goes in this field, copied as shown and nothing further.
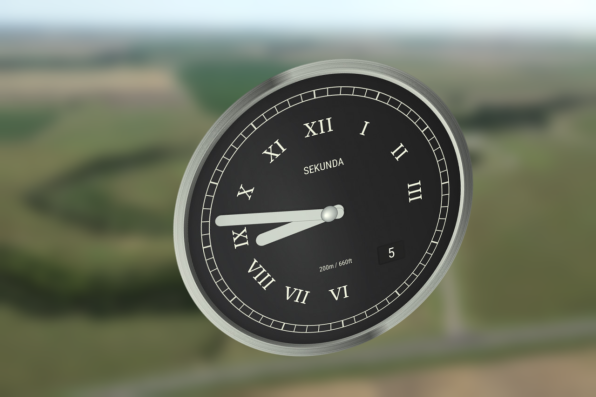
8:47
